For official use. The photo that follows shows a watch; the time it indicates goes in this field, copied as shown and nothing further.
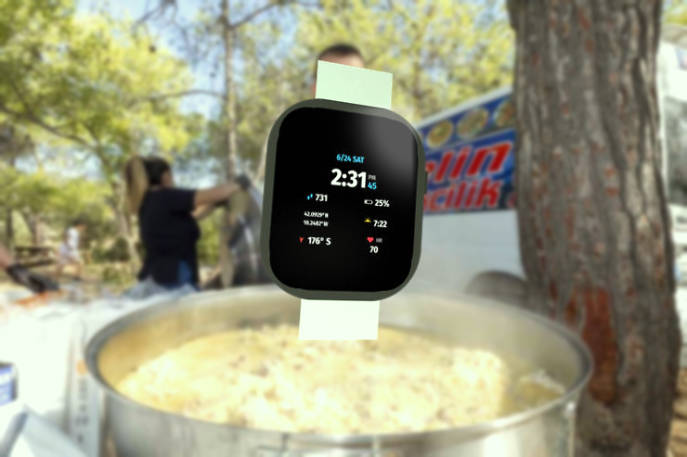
2:31:45
